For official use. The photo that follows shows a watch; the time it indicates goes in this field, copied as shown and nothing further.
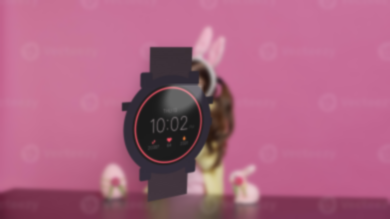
10:02
